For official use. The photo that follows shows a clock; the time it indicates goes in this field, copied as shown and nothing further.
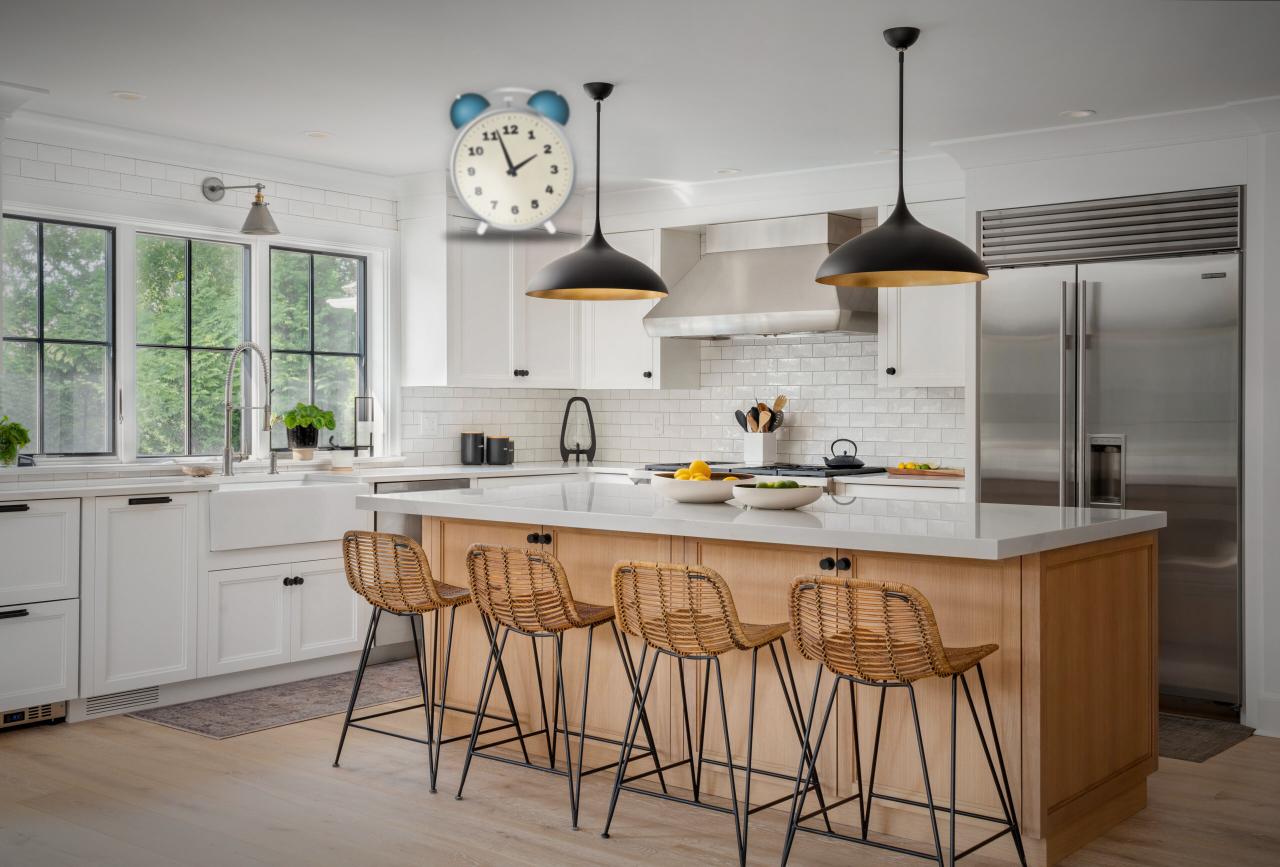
1:57
